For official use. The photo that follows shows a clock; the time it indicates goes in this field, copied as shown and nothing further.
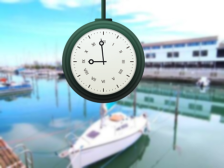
8:59
